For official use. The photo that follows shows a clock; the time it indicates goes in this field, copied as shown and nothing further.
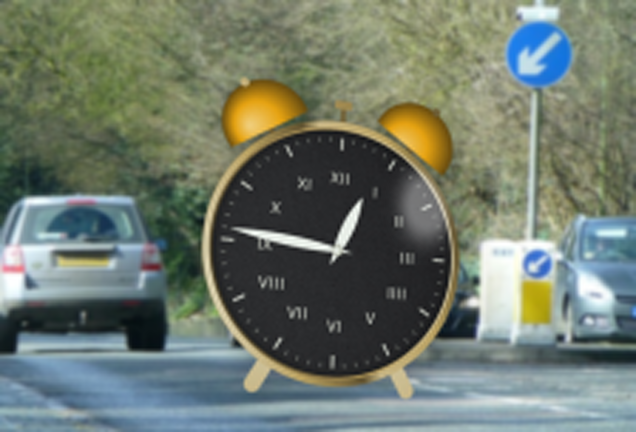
12:46
